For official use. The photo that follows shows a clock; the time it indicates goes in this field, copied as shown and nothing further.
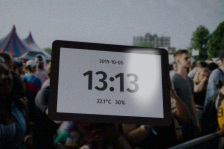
13:13
